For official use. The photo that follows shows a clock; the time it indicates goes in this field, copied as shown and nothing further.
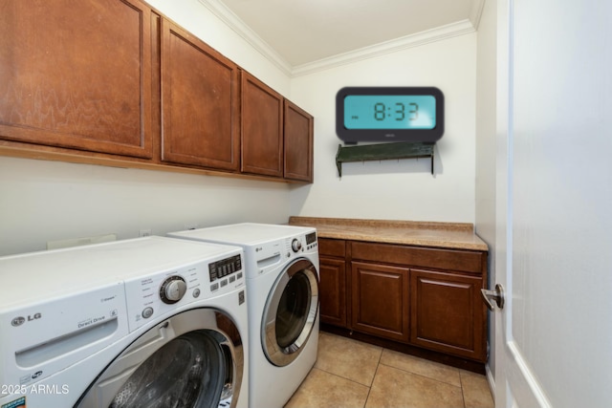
8:33
